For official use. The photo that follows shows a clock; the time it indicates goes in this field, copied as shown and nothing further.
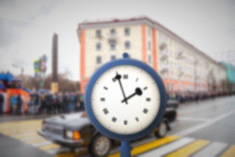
1:57
